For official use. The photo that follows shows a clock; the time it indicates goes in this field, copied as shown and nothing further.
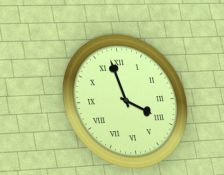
3:58
